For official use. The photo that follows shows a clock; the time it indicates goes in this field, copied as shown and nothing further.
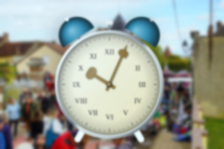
10:04
